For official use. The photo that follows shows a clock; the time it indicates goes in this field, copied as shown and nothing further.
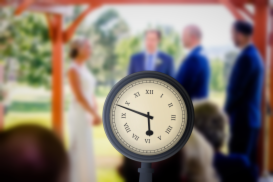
5:48
